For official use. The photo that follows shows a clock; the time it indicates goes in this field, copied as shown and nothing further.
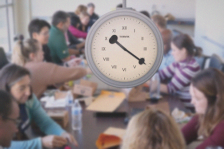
10:21
